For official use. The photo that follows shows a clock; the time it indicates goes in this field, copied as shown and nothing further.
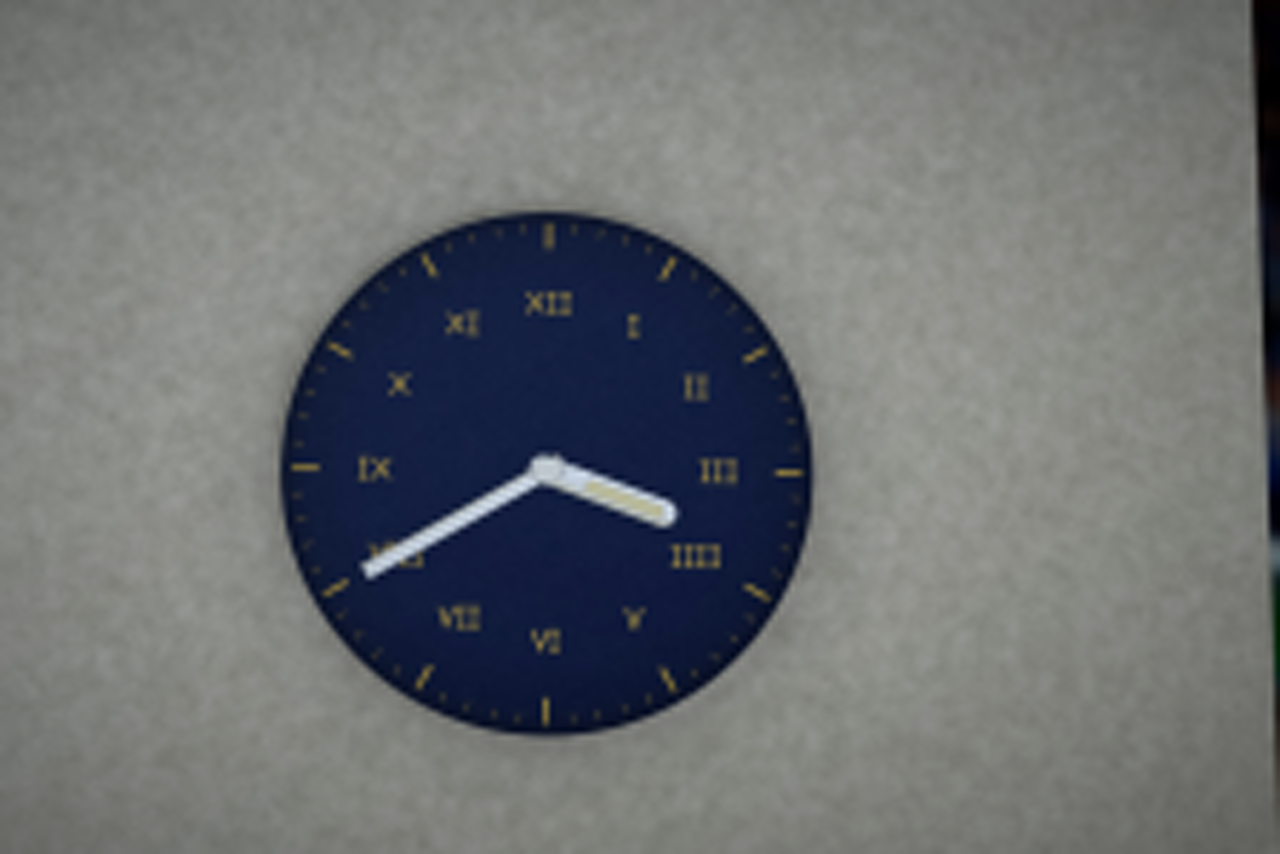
3:40
